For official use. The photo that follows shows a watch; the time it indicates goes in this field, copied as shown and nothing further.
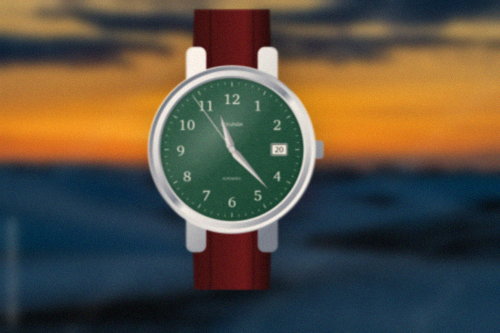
11:22:54
